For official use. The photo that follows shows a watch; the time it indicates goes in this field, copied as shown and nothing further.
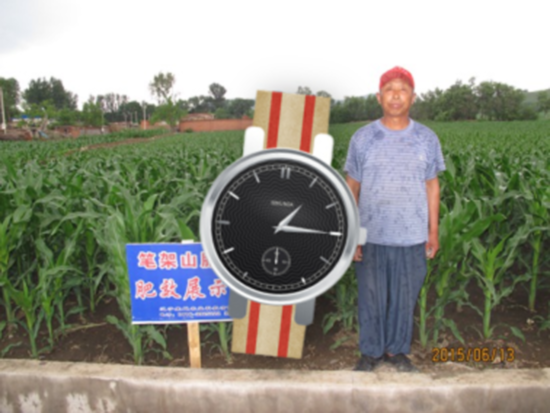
1:15
